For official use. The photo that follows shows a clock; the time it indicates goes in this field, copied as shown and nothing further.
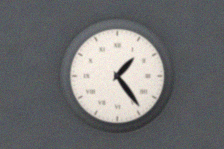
1:24
